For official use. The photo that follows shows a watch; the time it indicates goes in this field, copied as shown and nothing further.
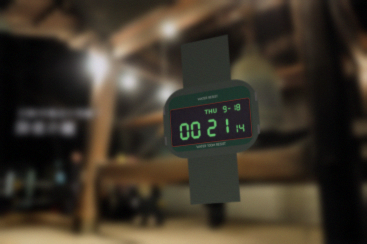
0:21
